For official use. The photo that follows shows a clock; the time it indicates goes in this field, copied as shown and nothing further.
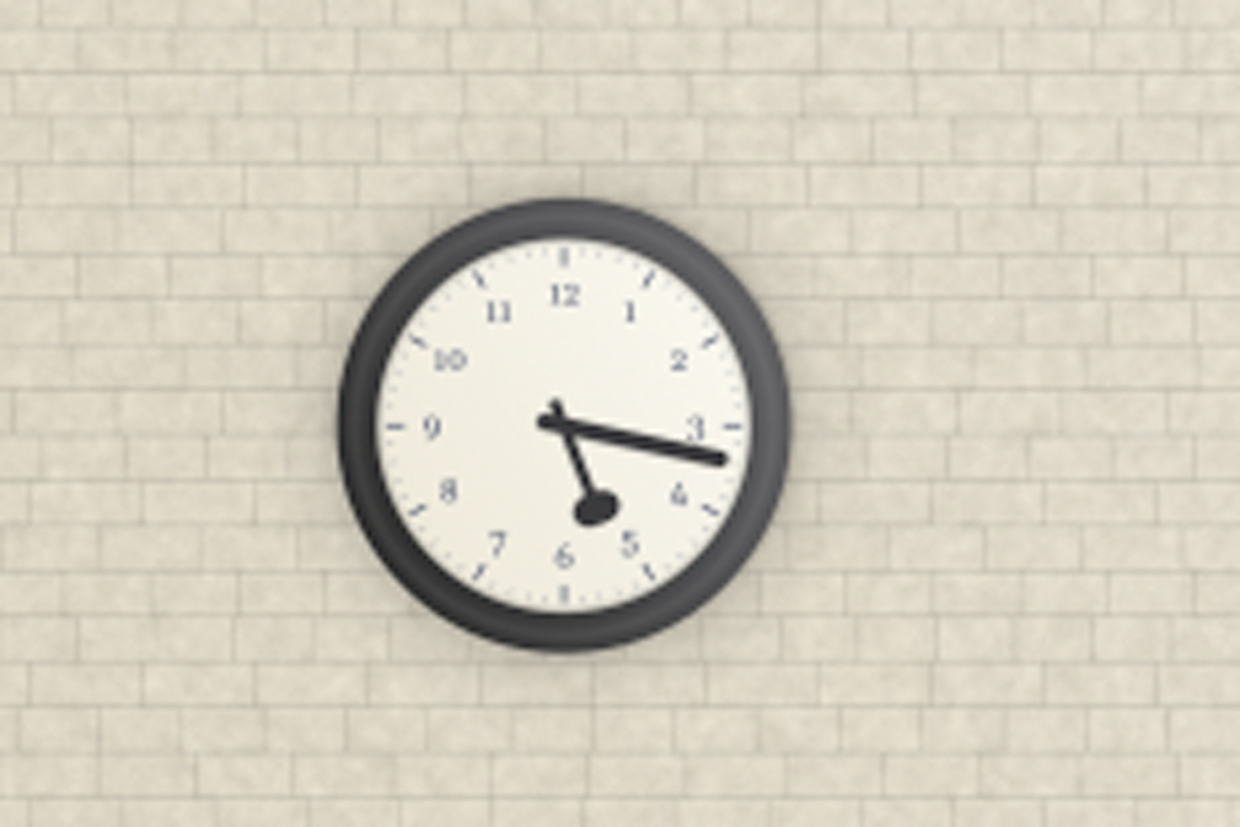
5:17
